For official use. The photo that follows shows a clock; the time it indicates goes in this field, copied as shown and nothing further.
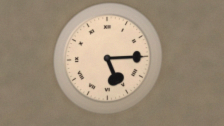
5:15
